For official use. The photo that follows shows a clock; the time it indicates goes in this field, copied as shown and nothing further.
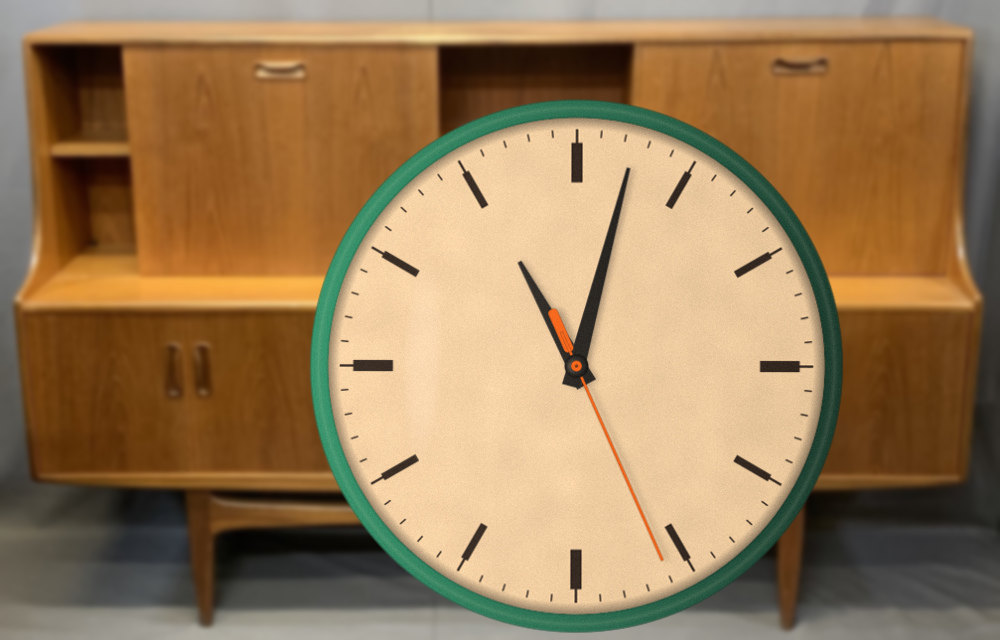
11:02:26
